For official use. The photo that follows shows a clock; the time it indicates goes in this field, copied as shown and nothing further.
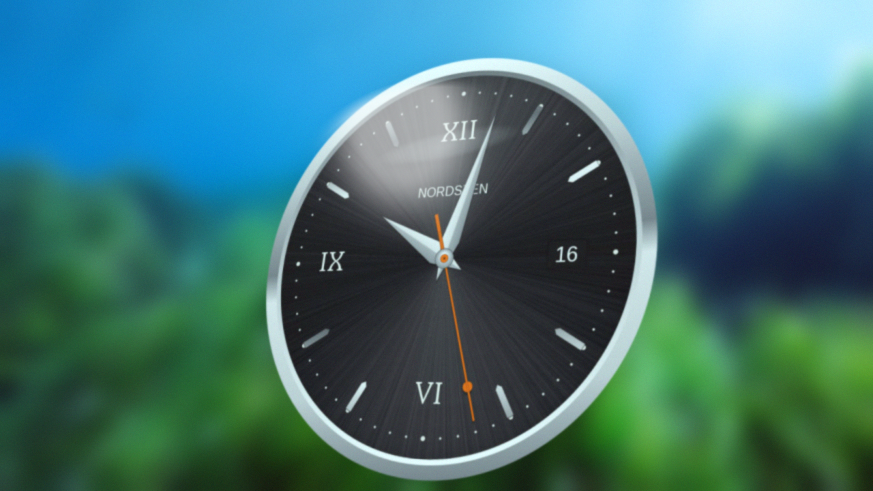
10:02:27
